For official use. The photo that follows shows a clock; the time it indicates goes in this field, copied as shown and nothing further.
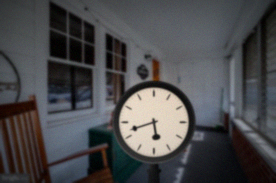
5:42
